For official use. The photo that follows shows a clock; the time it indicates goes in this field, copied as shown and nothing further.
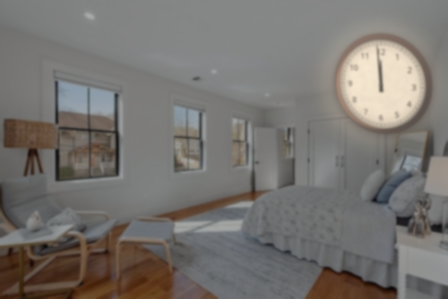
11:59
